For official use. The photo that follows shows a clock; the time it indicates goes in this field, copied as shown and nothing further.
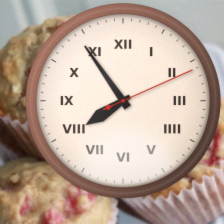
7:54:11
